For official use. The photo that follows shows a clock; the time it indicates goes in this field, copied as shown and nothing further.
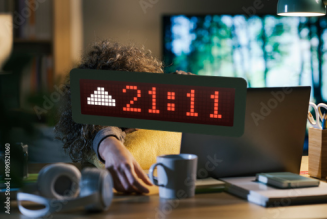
21:11
